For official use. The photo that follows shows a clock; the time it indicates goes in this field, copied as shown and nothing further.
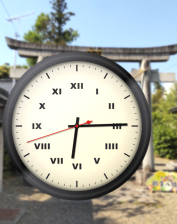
6:14:42
